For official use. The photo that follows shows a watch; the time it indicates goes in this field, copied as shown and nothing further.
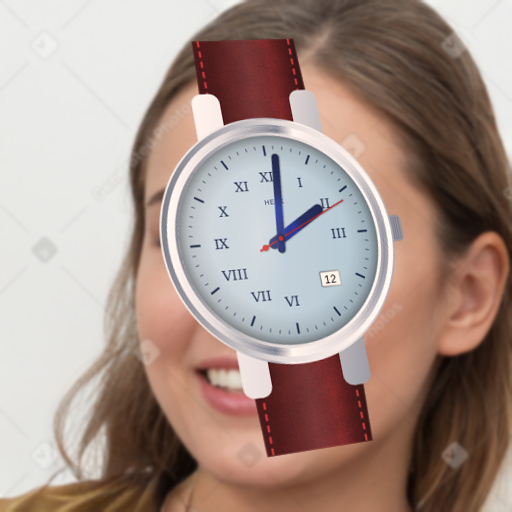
2:01:11
